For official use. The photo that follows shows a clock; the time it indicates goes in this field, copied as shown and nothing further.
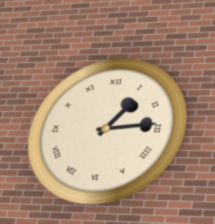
1:14
